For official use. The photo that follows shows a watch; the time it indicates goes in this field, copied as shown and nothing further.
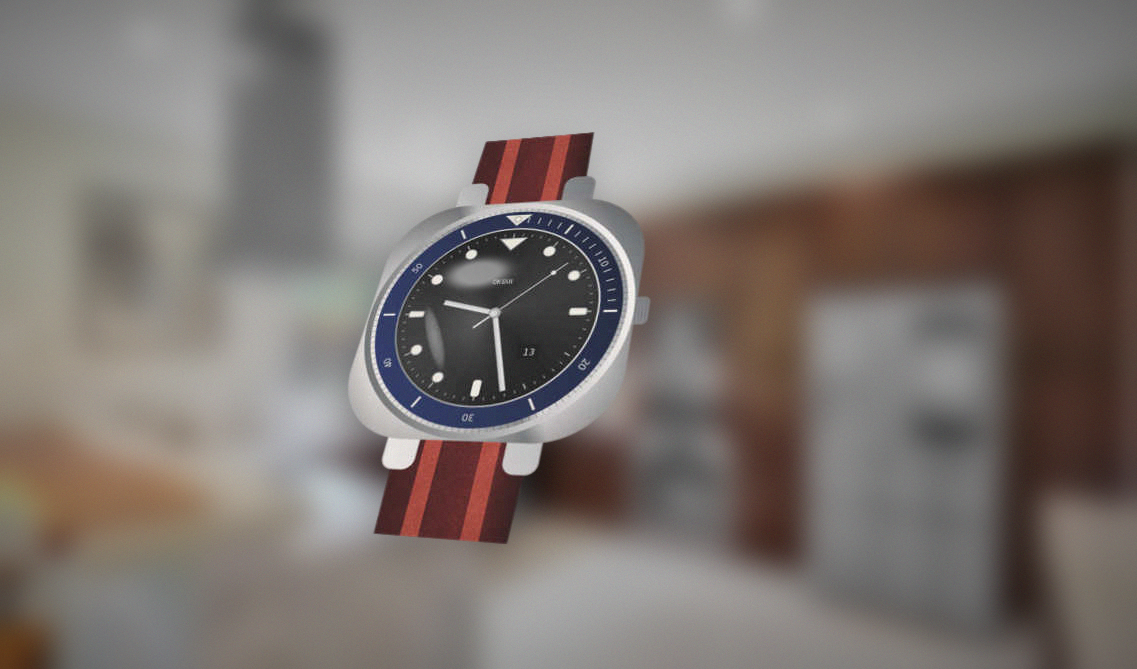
9:27:08
